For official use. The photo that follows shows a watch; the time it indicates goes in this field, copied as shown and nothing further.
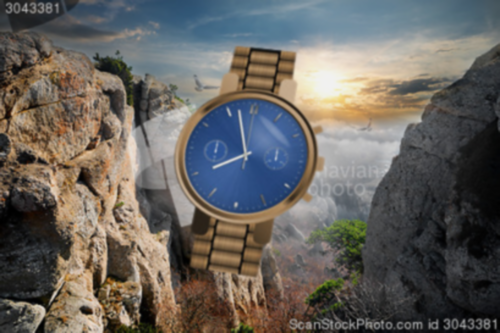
7:57
